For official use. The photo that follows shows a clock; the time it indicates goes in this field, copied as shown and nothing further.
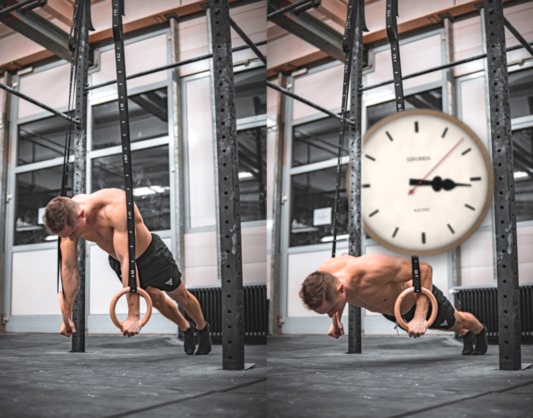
3:16:08
